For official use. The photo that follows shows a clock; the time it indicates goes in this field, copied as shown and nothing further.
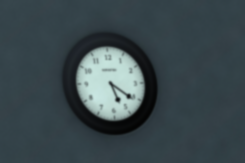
5:21
